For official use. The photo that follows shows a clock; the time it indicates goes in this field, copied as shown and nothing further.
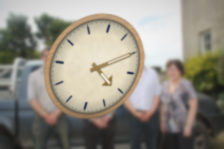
4:10
